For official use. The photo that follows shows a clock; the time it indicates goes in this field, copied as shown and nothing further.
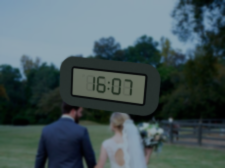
16:07
